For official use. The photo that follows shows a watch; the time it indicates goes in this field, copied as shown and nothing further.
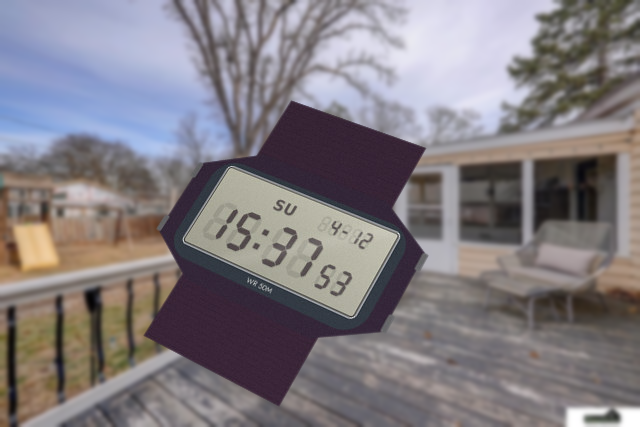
15:37:53
